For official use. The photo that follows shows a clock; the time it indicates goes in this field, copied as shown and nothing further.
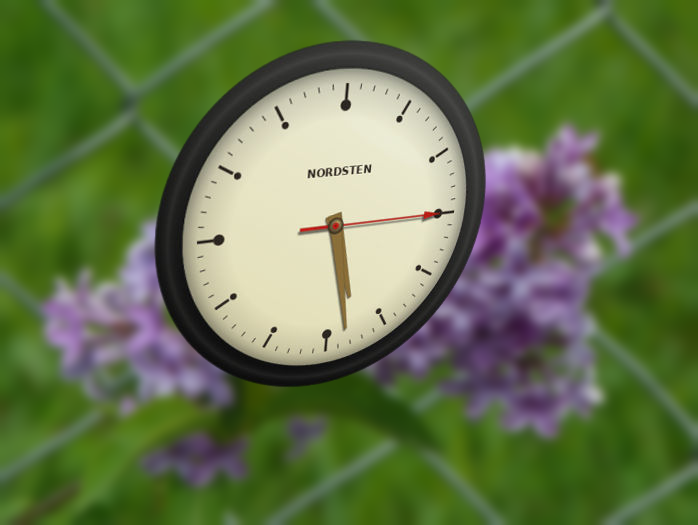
5:28:15
